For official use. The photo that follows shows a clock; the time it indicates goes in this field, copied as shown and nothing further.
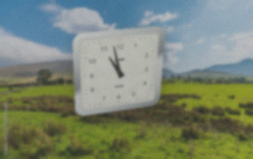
10:58
